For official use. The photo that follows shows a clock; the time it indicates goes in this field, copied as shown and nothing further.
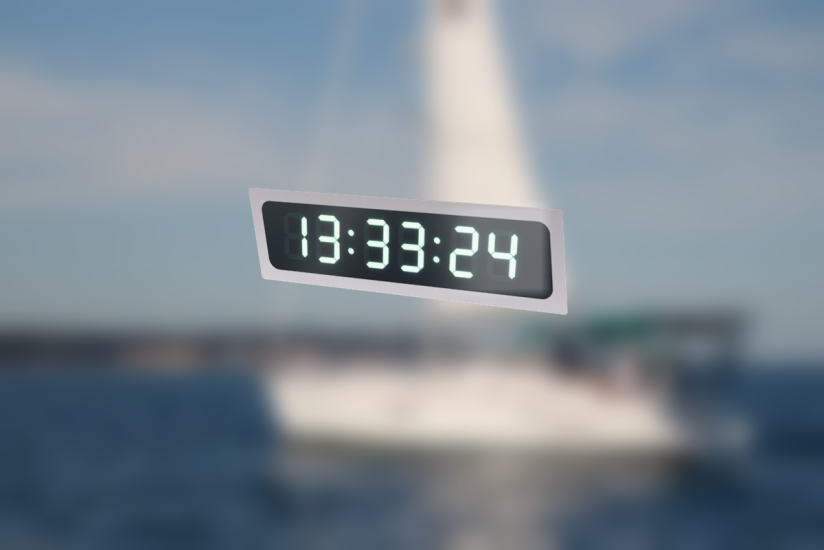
13:33:24
